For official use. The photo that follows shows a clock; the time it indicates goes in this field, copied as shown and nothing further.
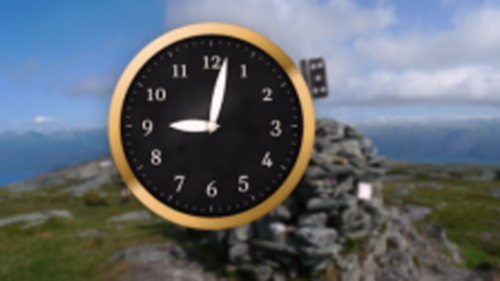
9:02
